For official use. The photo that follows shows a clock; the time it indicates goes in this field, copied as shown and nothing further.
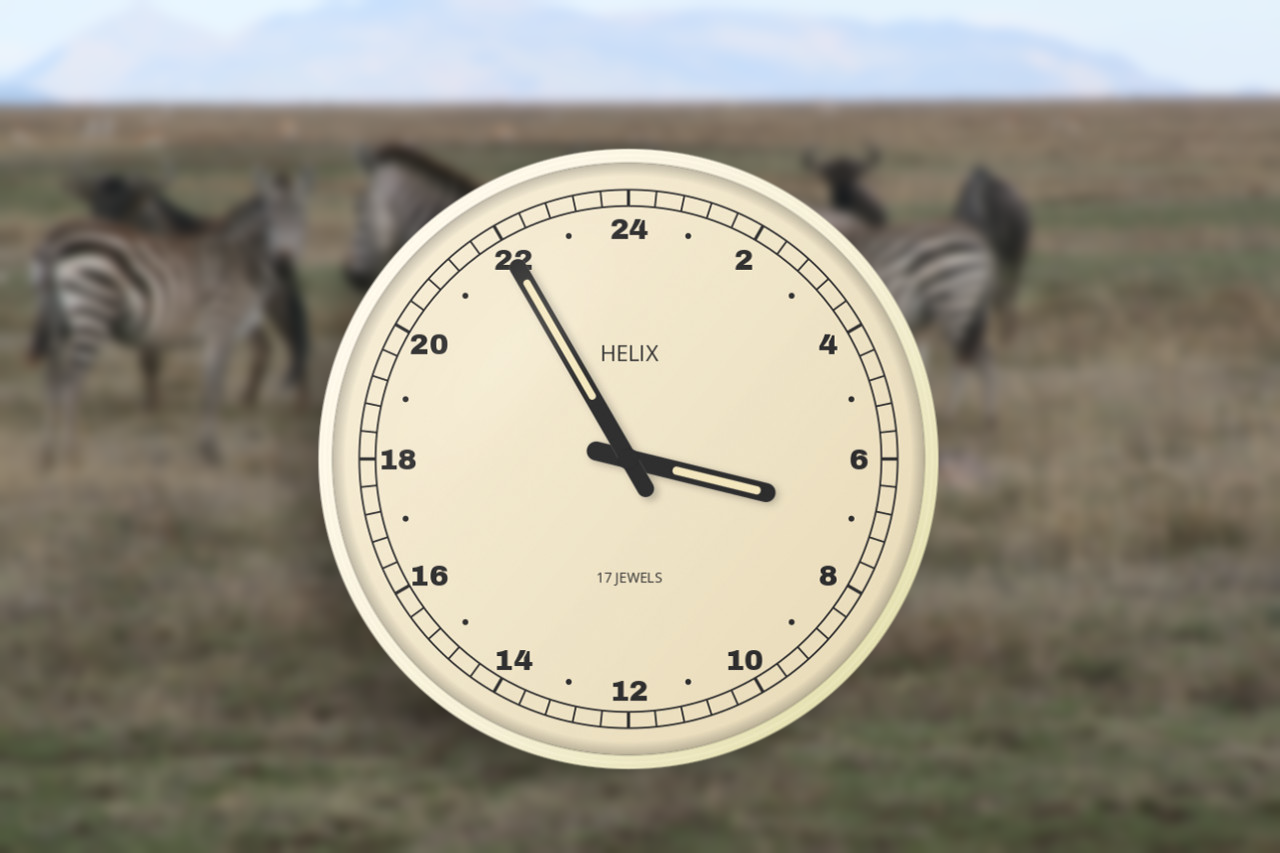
6:55
